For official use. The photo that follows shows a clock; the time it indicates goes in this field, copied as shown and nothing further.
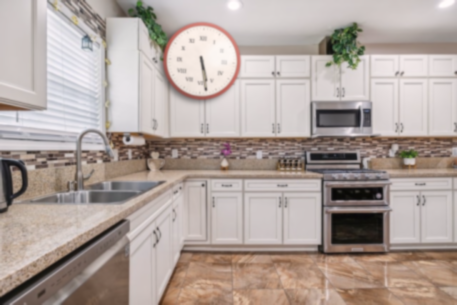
5:28
